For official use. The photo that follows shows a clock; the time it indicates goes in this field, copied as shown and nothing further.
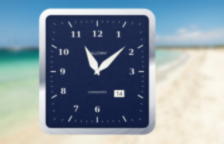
11:08
